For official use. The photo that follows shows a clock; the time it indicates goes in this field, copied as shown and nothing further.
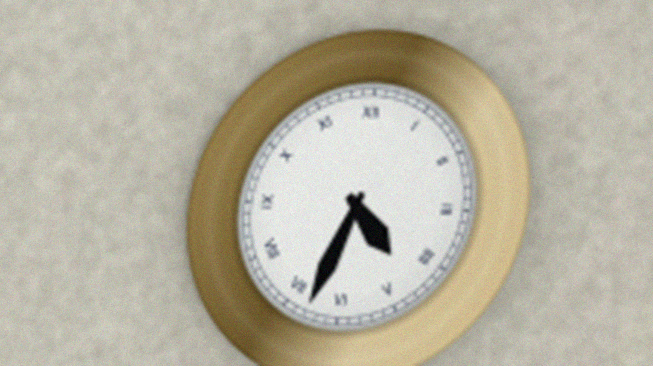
4:33
